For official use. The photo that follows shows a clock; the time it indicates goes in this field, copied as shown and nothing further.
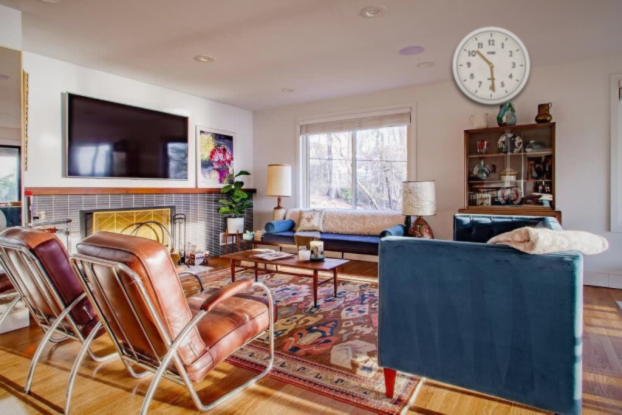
10:29
